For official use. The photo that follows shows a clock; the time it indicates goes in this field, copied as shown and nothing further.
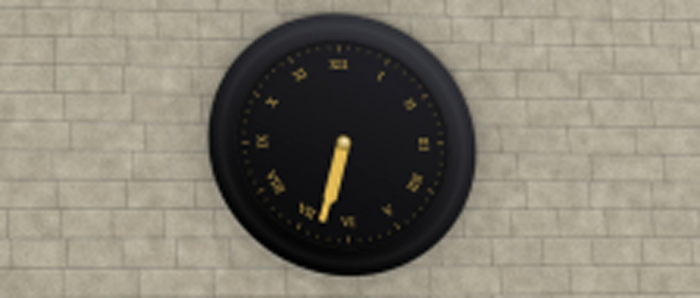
6:33
